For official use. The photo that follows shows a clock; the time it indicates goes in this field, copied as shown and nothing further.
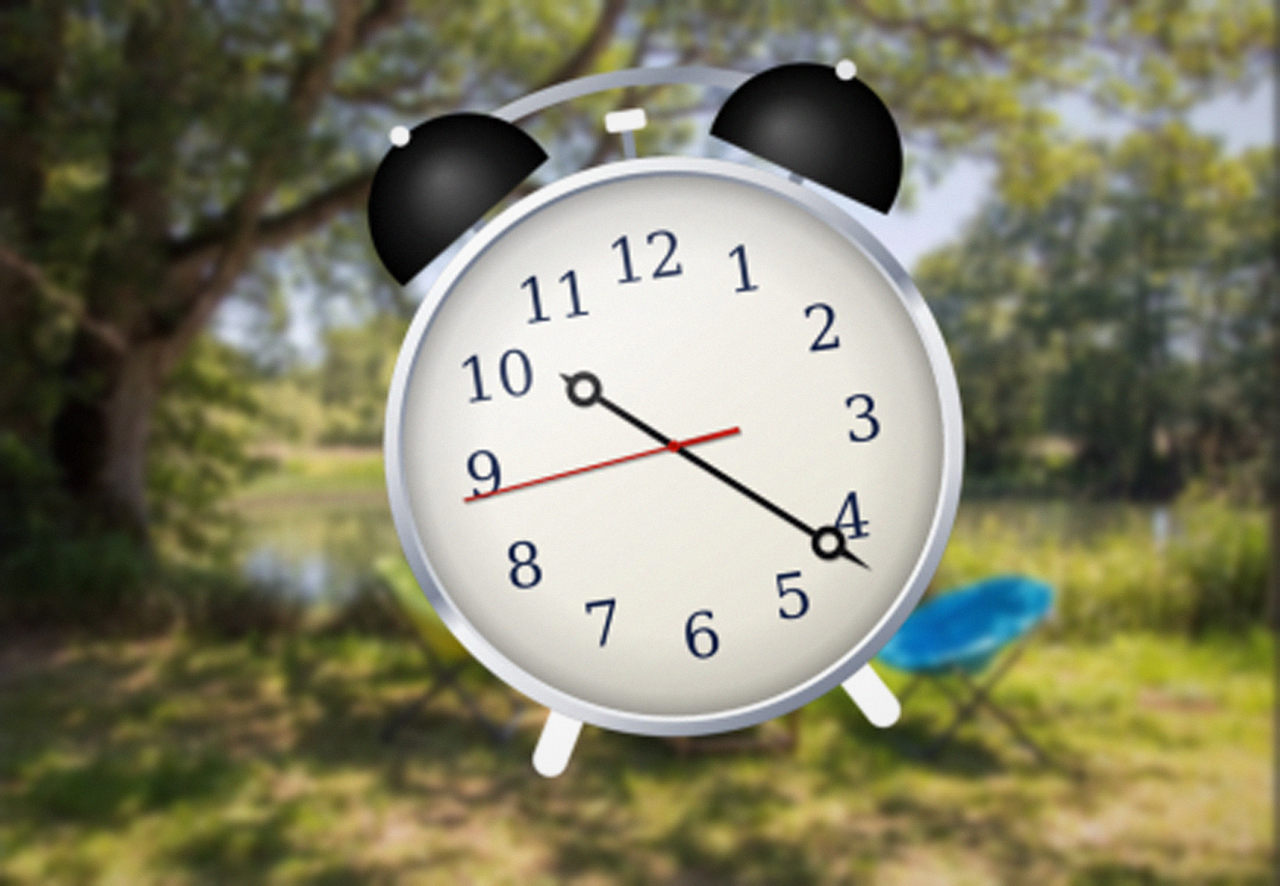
10:21:44
